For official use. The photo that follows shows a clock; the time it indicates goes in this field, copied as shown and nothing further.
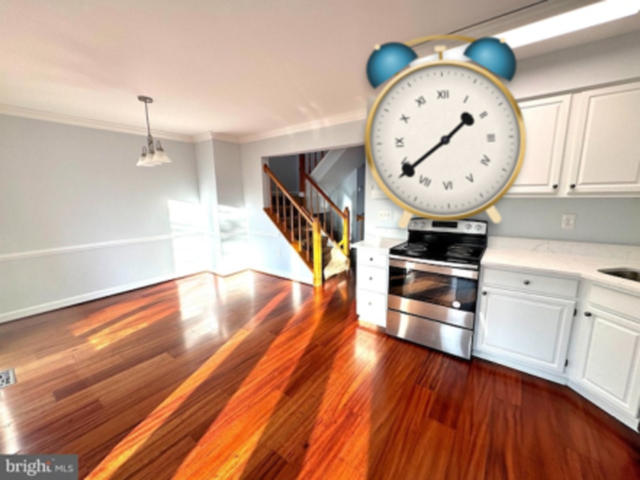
1:39
